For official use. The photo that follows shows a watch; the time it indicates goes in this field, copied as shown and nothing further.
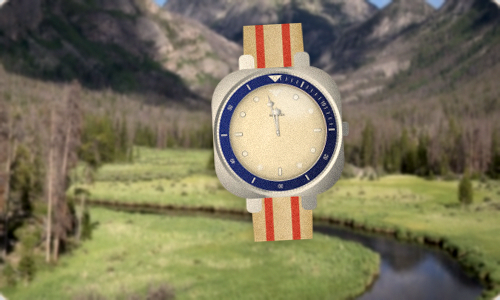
11:58
